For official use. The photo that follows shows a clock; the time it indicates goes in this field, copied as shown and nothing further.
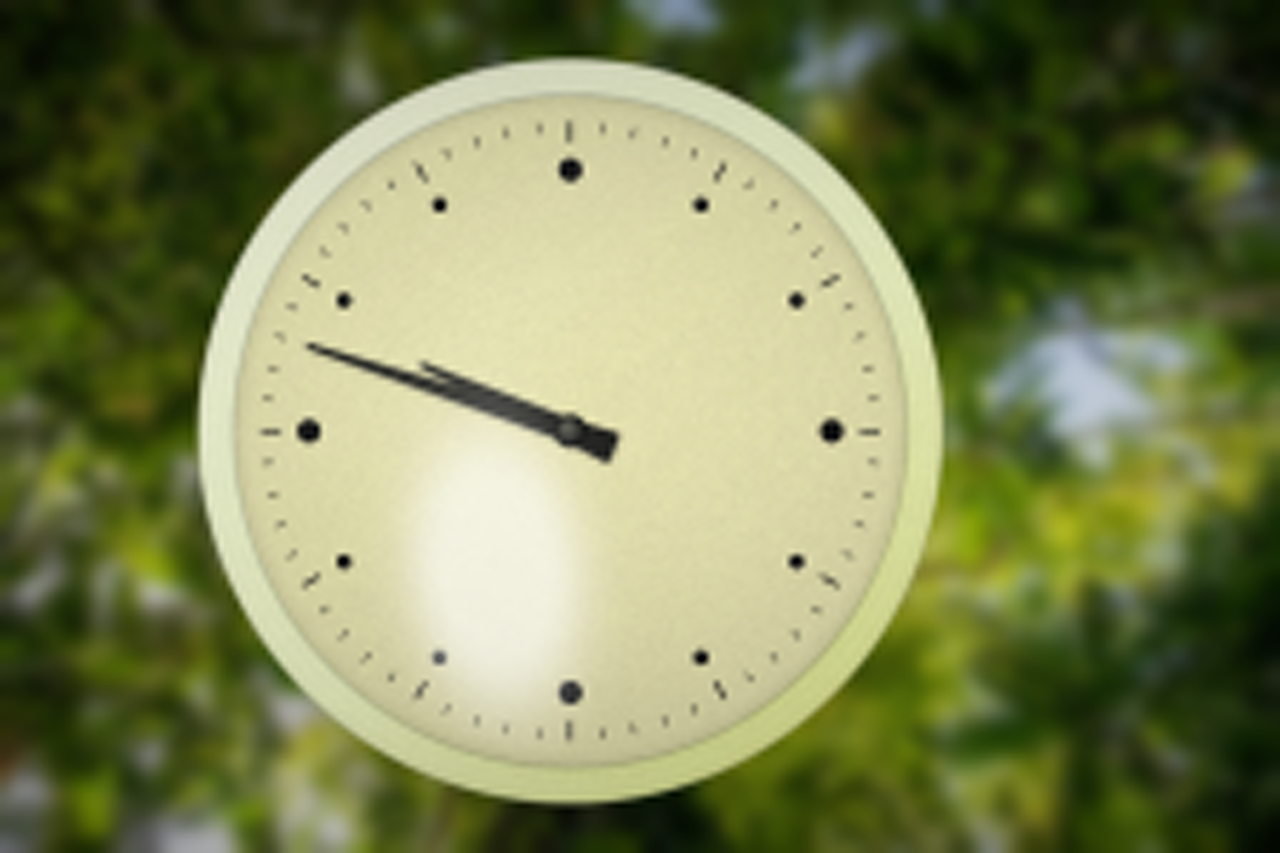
9:48
